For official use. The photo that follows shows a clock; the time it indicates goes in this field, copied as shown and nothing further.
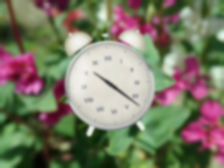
10:22
